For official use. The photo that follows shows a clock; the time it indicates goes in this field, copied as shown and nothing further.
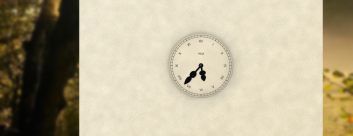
5:37
